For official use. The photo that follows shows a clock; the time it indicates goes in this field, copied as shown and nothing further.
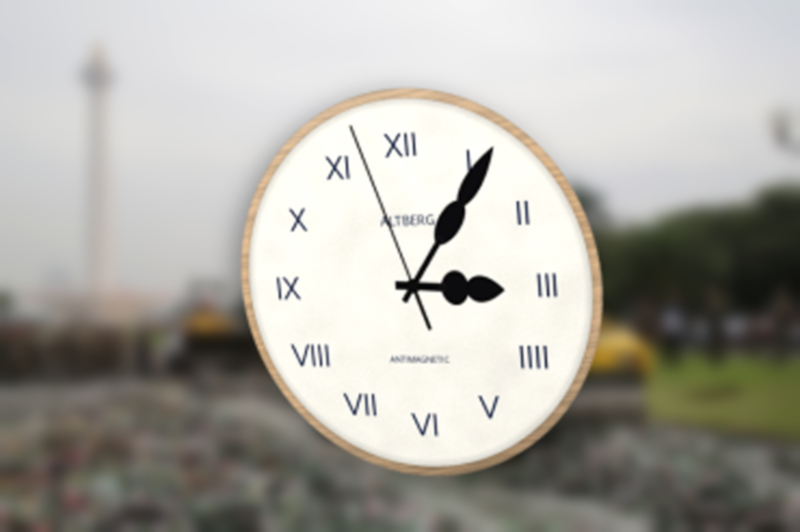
3:05:57
